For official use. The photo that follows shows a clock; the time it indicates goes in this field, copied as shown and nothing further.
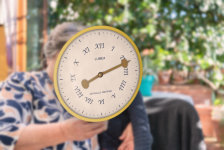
8:12
